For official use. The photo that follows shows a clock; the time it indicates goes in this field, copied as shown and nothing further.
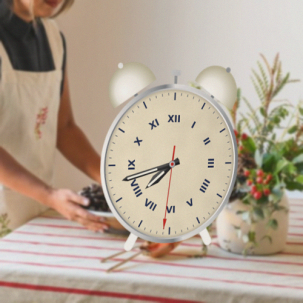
7:42:31
